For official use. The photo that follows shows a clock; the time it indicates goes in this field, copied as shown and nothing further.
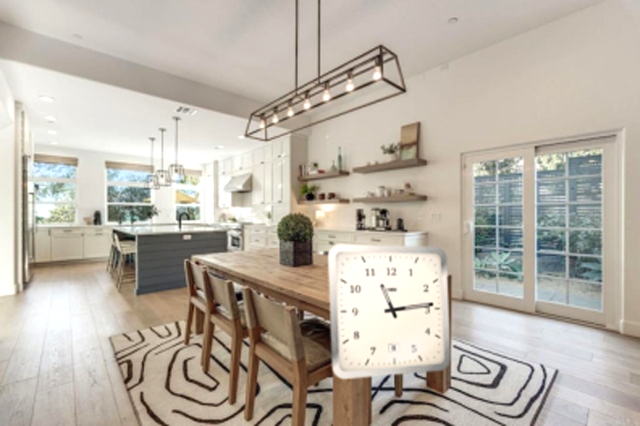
11:14
